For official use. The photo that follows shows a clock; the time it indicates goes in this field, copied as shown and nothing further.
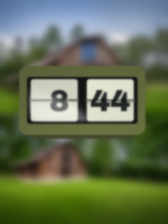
8:44
